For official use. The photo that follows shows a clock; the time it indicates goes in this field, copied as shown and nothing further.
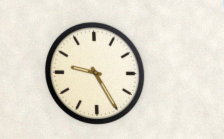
9:25
